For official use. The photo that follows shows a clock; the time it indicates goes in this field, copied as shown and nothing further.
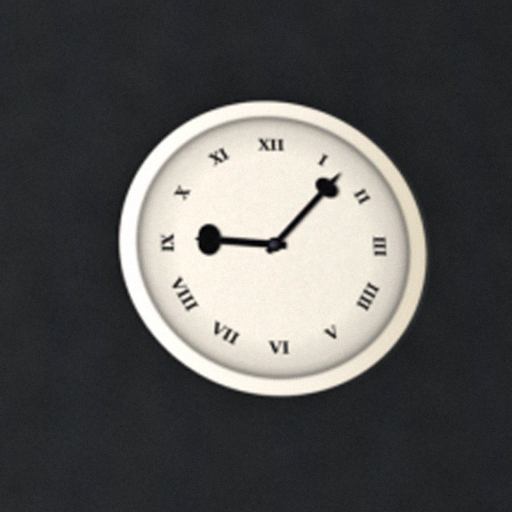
9:07
